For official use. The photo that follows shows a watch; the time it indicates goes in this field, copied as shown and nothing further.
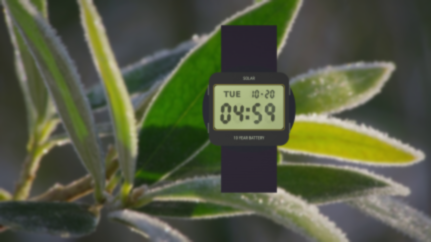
4:59
